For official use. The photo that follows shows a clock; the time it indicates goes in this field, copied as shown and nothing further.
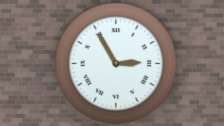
2:55
